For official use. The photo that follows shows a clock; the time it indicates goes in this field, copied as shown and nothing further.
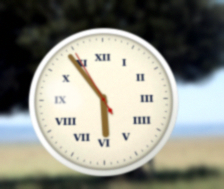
5:53:55
